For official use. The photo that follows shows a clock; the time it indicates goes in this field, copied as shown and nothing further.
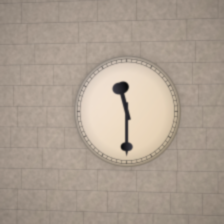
11:30
